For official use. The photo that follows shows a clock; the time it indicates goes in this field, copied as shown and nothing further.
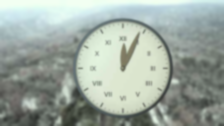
12:04
